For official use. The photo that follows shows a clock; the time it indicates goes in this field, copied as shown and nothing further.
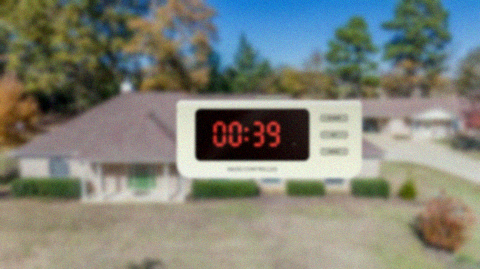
0:39
